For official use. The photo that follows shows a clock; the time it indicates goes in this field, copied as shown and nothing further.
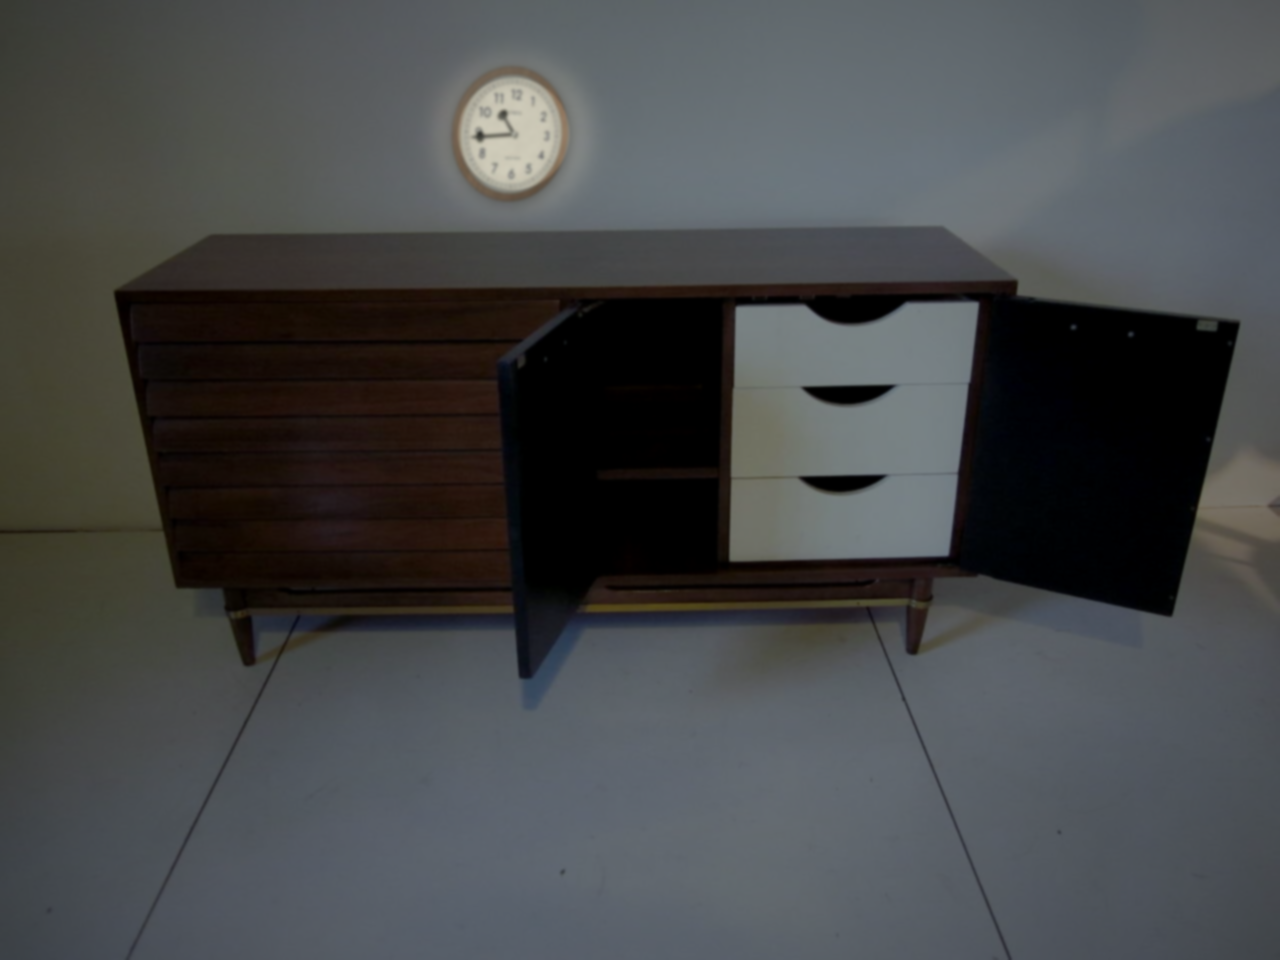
10:44
